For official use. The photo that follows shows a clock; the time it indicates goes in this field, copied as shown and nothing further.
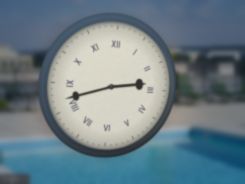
2:42
